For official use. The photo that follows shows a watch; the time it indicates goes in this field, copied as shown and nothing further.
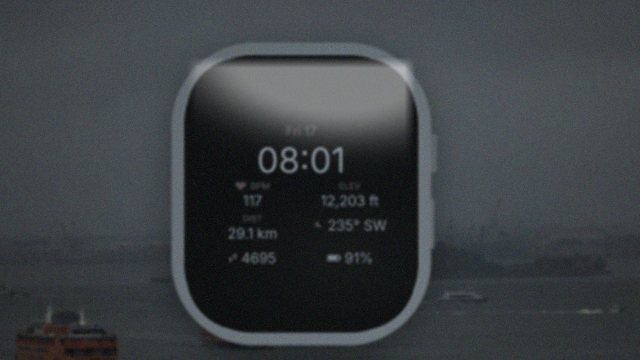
8:01
